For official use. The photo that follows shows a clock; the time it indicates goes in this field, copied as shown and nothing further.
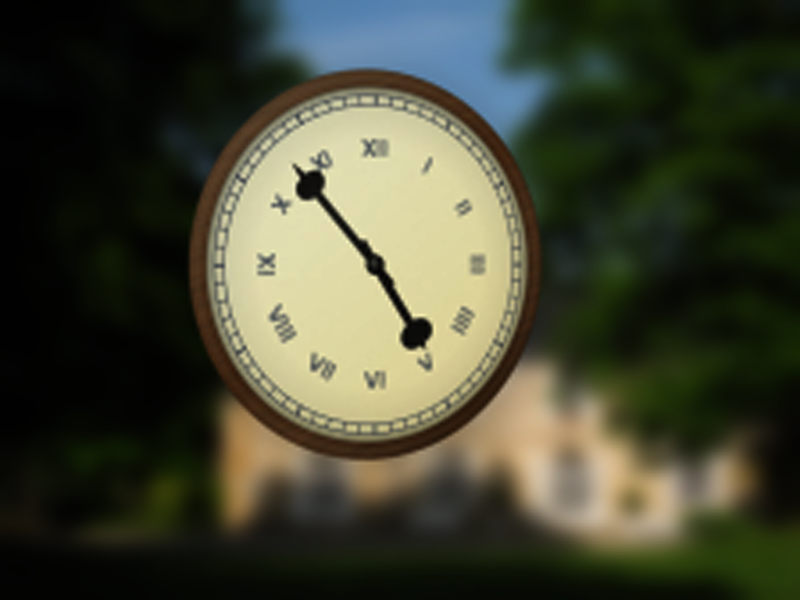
4:53
